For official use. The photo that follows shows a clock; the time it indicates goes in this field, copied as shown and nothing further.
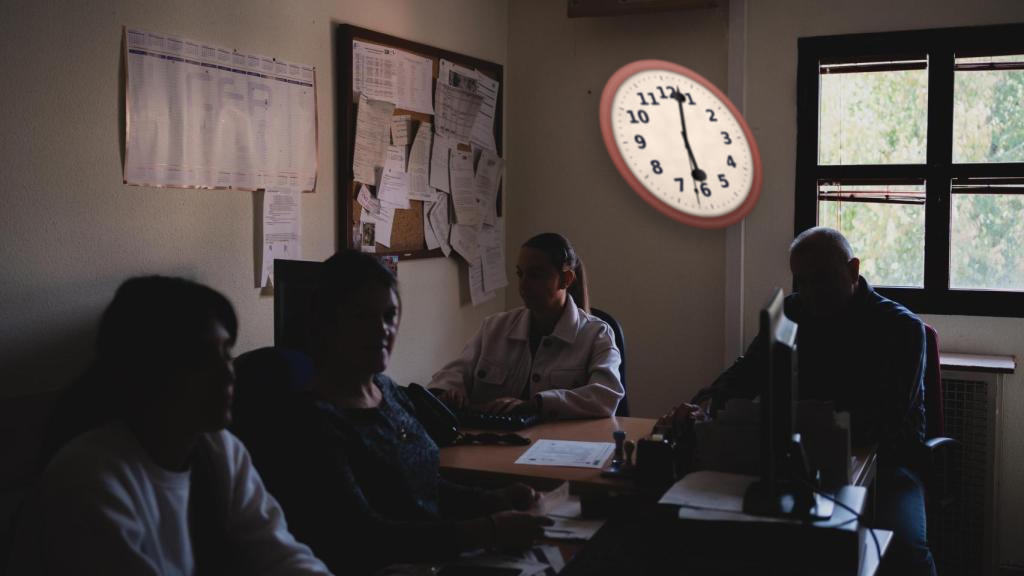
6:02:32
